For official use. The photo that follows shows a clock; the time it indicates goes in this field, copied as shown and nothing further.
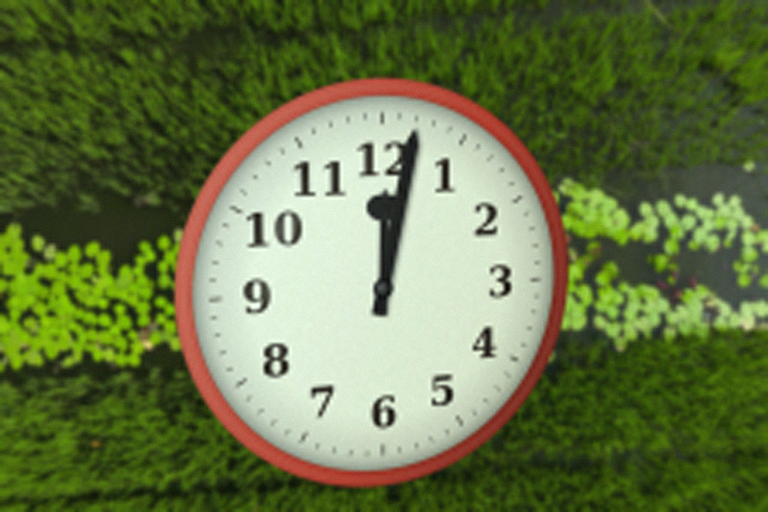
12:02
